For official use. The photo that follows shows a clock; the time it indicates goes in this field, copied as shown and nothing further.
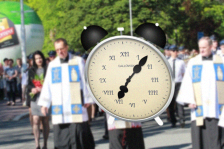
7:07
